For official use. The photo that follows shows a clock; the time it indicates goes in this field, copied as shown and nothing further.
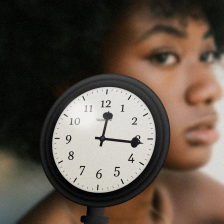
12:16
